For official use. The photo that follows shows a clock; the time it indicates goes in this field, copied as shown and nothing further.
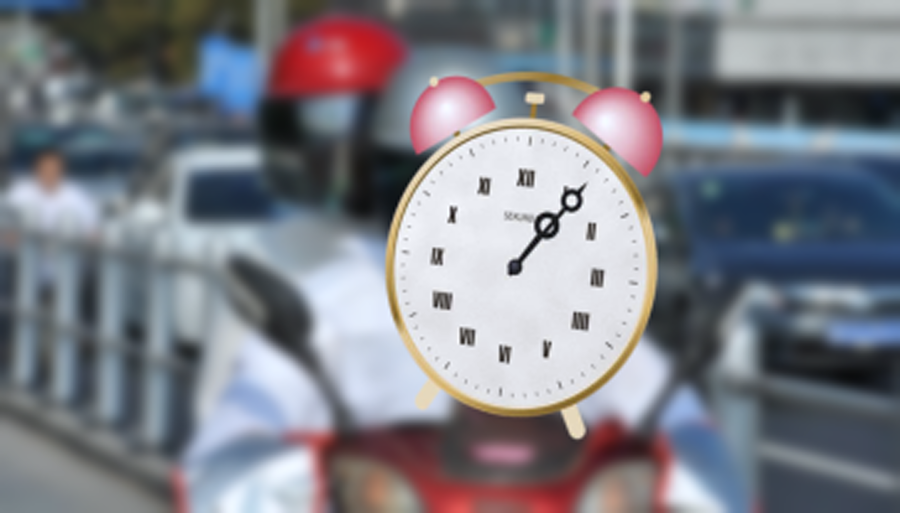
1:06
